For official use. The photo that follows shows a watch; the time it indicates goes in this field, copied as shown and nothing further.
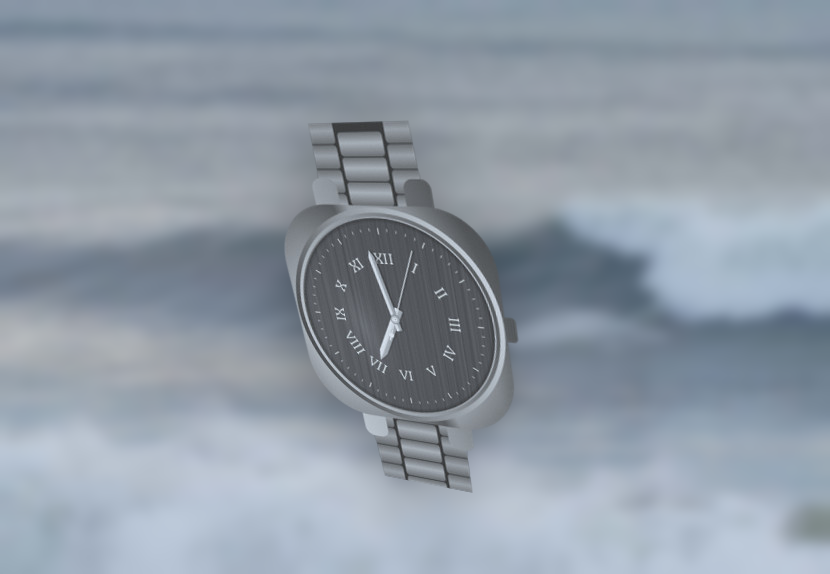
6:58:04
